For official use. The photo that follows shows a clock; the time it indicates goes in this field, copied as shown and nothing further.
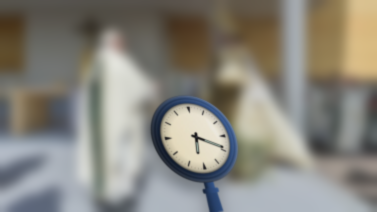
6:19
